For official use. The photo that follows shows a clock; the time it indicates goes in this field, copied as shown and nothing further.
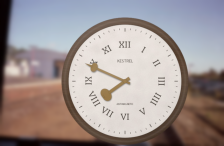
7:49
